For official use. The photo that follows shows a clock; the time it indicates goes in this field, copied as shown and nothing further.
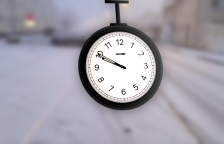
9:50
